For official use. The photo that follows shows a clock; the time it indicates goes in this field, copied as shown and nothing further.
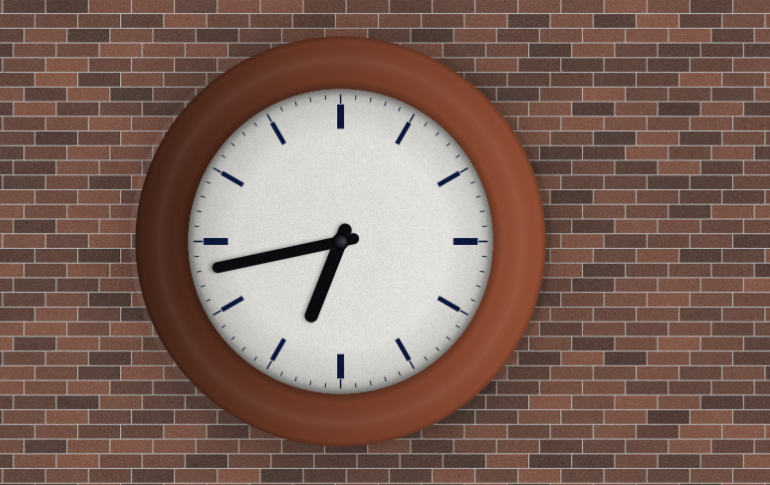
6:43
